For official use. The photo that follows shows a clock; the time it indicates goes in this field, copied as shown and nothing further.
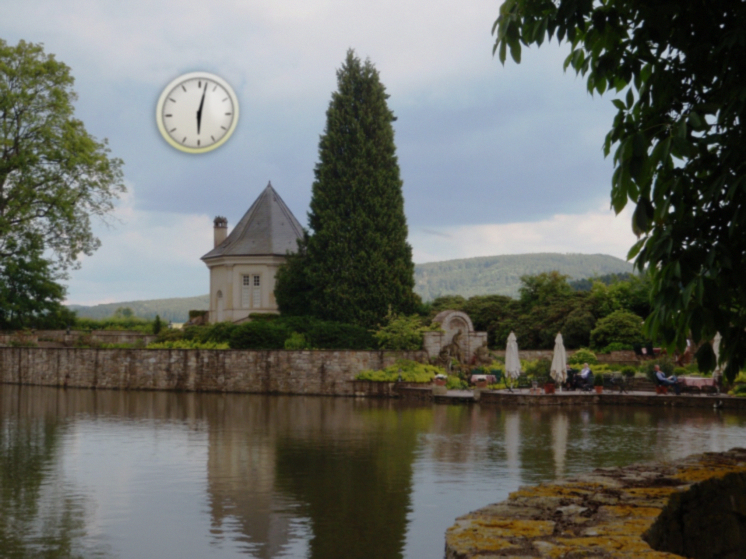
6:02
